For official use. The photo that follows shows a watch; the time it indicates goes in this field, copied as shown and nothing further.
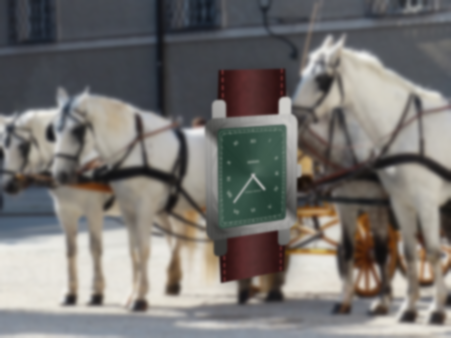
4:37
